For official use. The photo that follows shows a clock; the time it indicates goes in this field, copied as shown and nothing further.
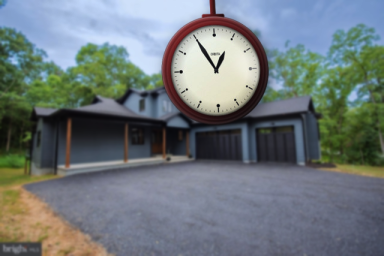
12:55
